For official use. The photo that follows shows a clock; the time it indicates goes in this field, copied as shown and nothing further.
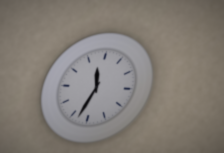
11:33
